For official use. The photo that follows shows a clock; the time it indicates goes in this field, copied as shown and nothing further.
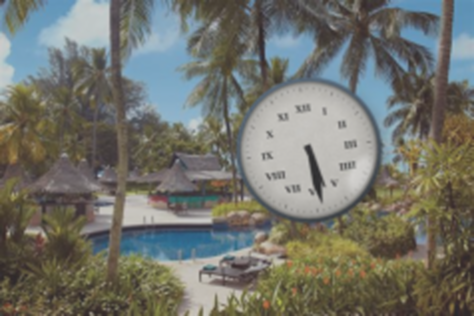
5:29
